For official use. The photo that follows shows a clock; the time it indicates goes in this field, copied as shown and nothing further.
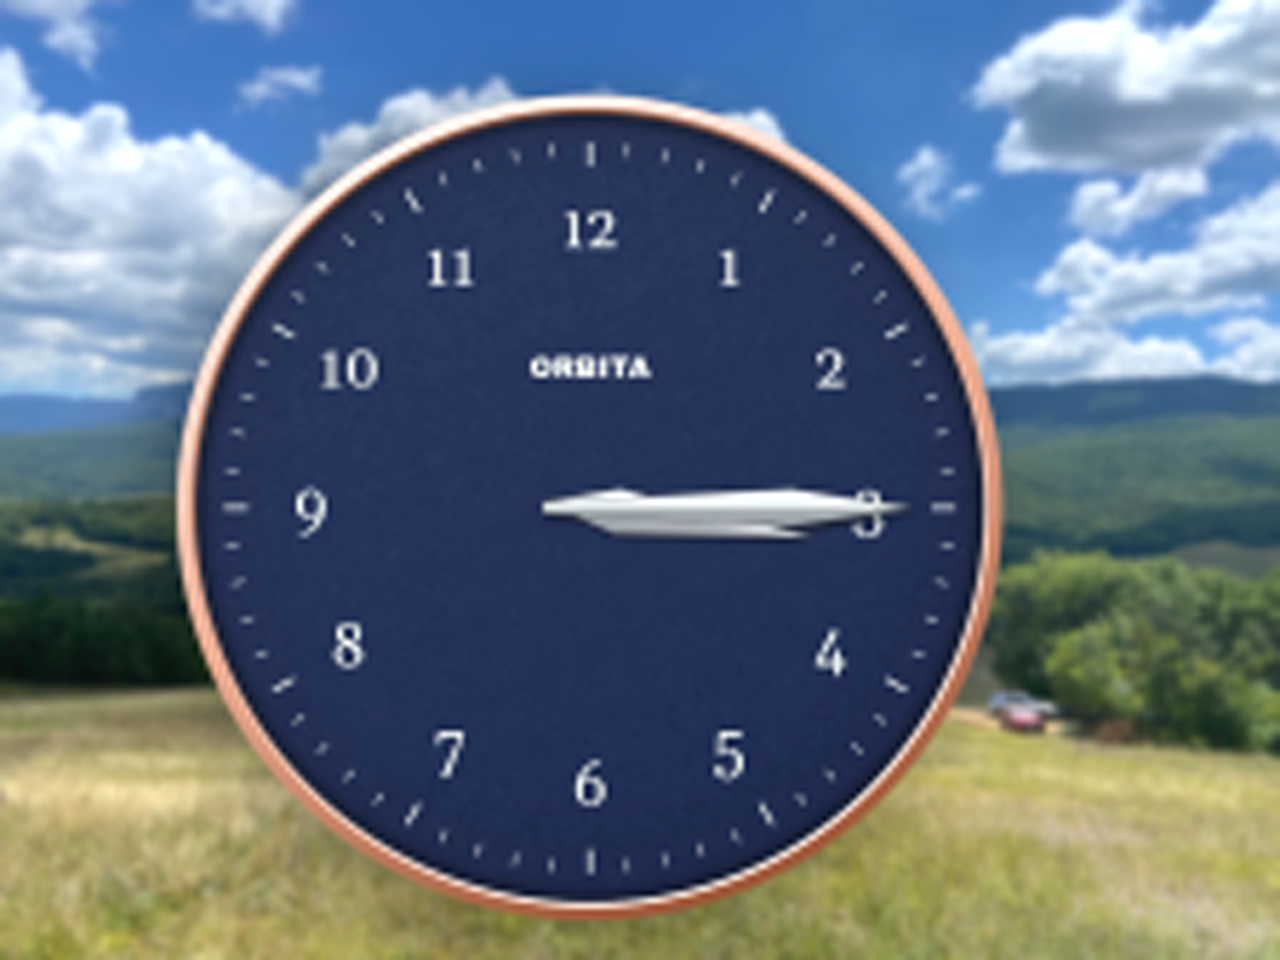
3:15
